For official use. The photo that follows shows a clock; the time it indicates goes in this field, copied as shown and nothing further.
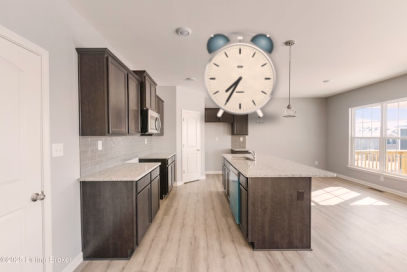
7:35
